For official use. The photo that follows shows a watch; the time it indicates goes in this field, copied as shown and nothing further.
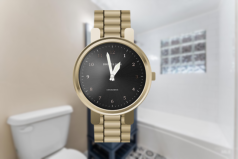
12:58
